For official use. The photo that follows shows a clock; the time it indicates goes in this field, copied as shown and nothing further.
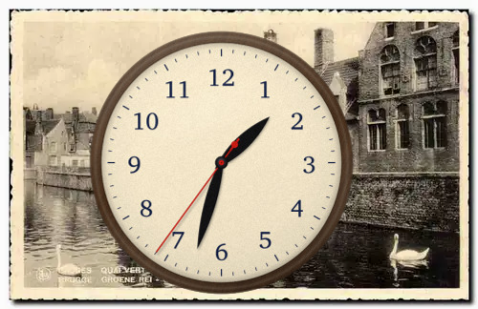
1:32:36
